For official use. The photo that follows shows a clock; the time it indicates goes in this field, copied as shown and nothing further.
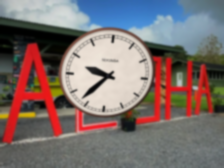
9:37
